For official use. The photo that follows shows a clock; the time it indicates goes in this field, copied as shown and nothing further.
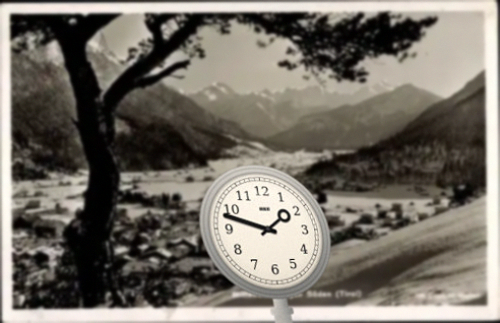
1:48
